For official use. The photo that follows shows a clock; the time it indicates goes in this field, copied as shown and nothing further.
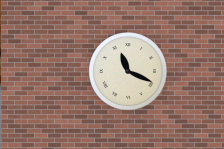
11:19
